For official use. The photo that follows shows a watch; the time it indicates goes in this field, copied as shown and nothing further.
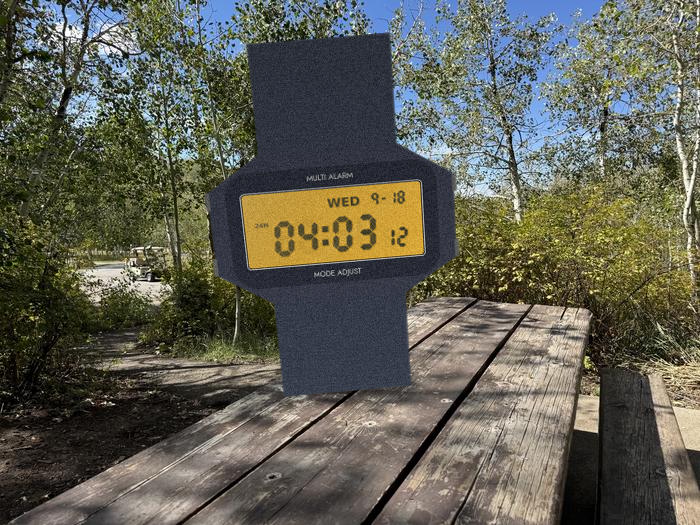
4:03:12
